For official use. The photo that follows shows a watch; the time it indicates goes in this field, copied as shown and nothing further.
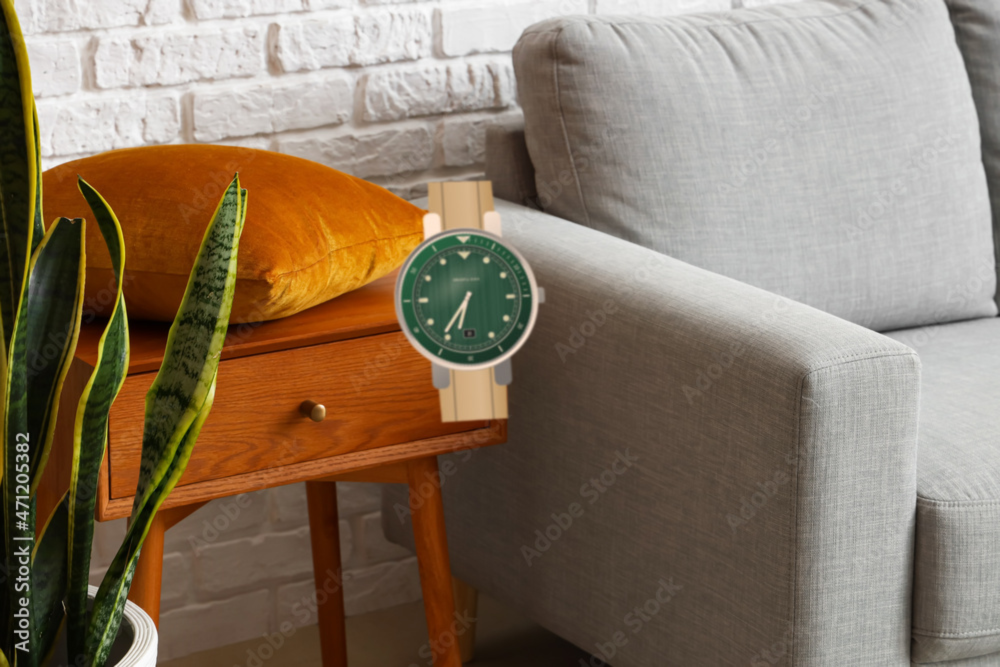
6:36
